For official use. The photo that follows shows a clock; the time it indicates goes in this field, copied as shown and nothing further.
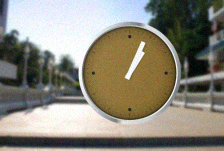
1:04
